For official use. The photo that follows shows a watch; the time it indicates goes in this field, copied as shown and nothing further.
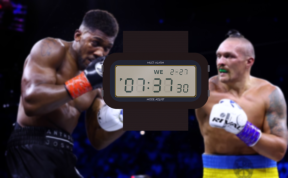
7:37:30
